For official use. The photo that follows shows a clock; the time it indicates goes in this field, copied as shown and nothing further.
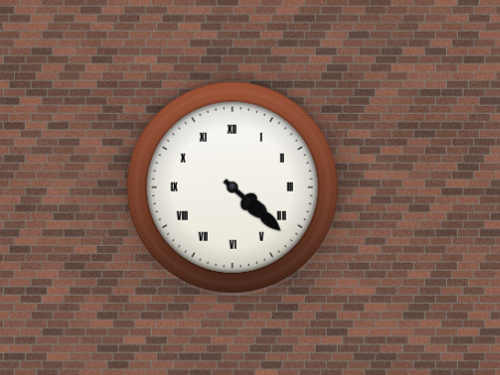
4:22
